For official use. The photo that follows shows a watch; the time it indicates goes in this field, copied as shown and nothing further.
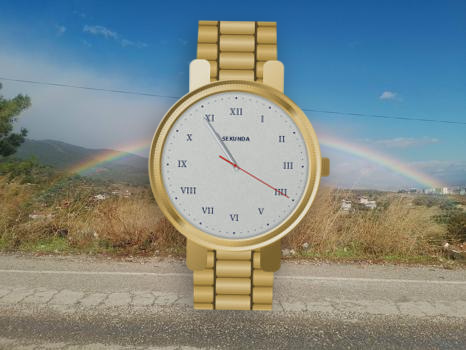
10:54:20
